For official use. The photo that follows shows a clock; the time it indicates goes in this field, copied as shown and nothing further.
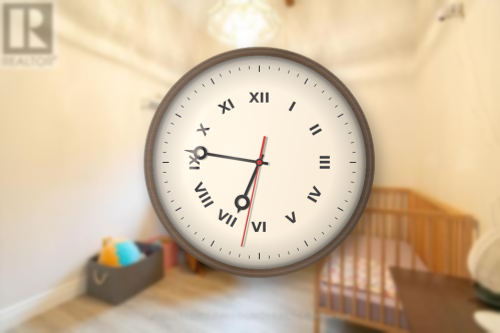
6:46:32
